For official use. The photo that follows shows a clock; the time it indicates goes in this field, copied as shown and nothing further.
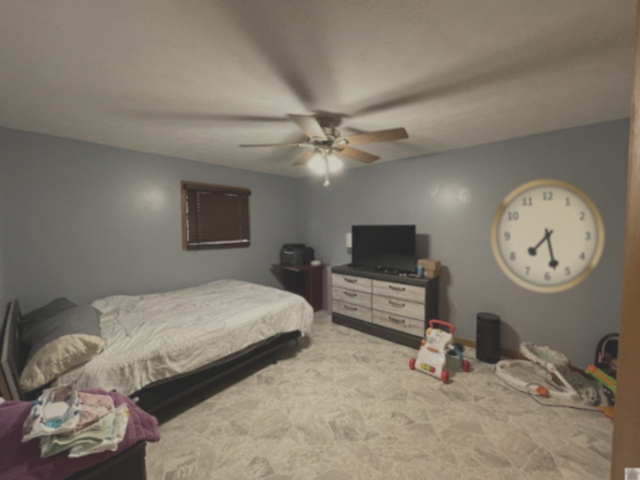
7:28
